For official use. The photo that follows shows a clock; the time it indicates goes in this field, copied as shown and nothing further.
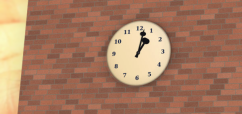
1:02
